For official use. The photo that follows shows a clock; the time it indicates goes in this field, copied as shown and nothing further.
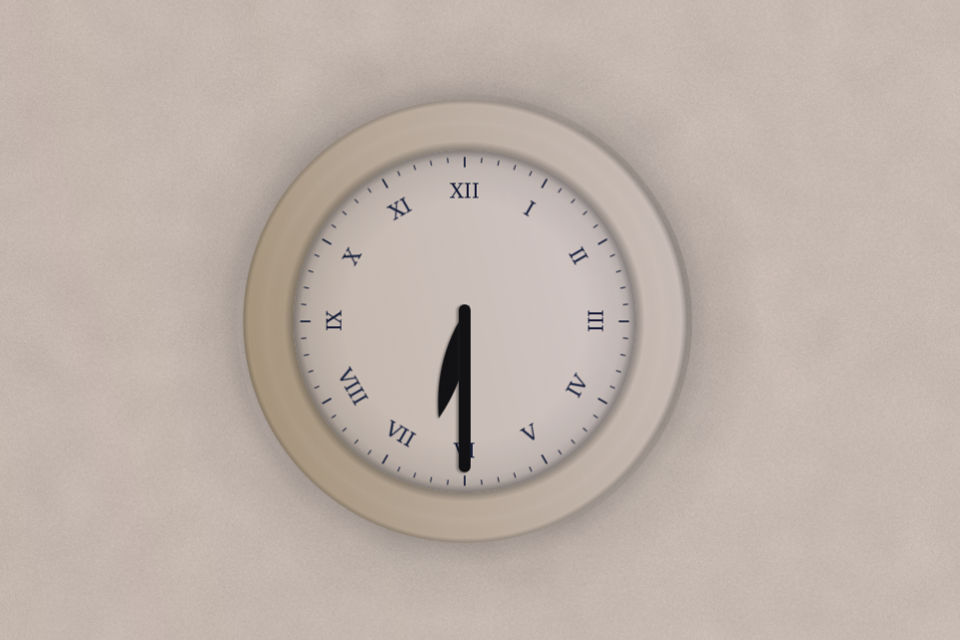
6:30
